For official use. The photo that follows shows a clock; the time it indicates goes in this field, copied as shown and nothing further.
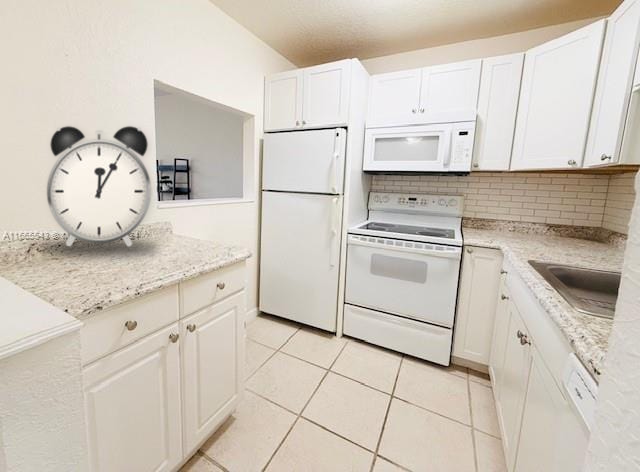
12:05
